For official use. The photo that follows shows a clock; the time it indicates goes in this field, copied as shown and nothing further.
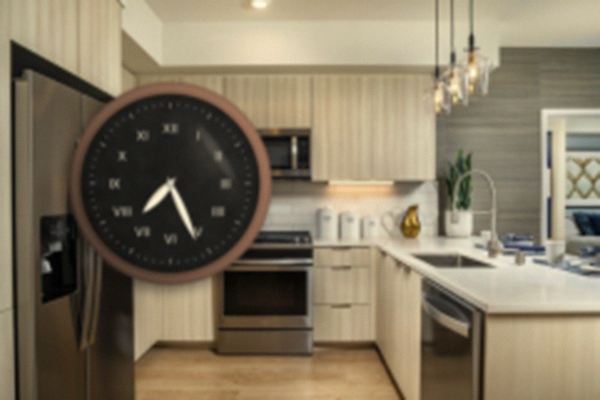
7:26
